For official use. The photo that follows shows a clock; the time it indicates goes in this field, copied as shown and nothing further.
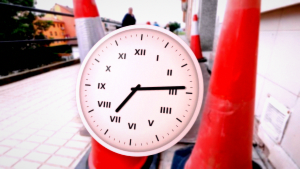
7:14
